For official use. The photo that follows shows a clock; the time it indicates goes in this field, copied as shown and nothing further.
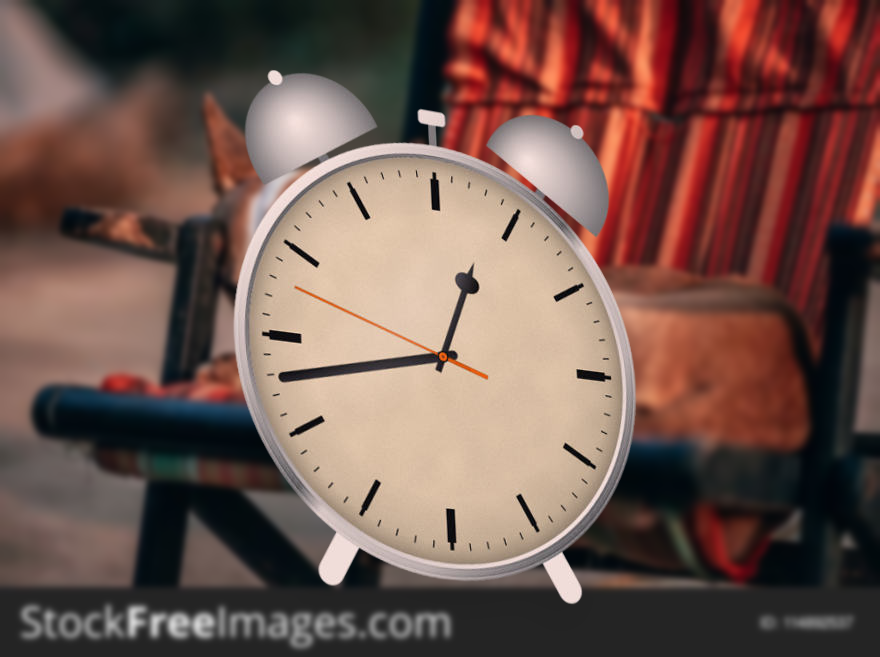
12:42:48
